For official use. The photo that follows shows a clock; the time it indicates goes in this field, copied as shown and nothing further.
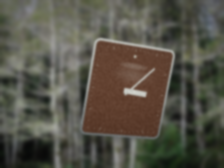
3:07
